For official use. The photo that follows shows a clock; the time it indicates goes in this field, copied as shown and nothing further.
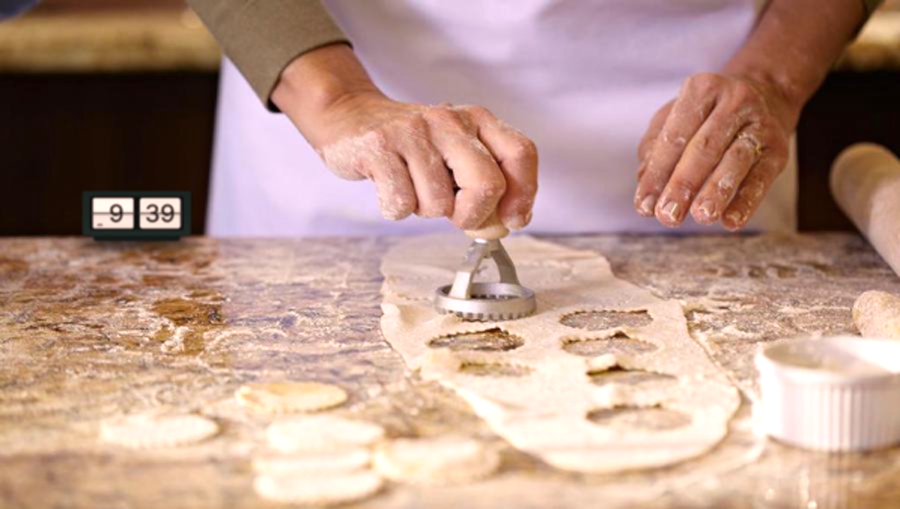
9:39
